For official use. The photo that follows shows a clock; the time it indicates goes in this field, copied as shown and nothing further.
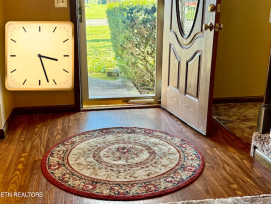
3:27
